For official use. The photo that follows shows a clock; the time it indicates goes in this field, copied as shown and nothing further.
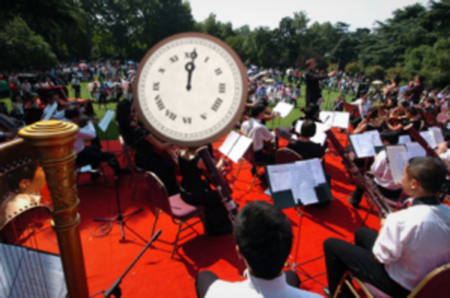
12:01
